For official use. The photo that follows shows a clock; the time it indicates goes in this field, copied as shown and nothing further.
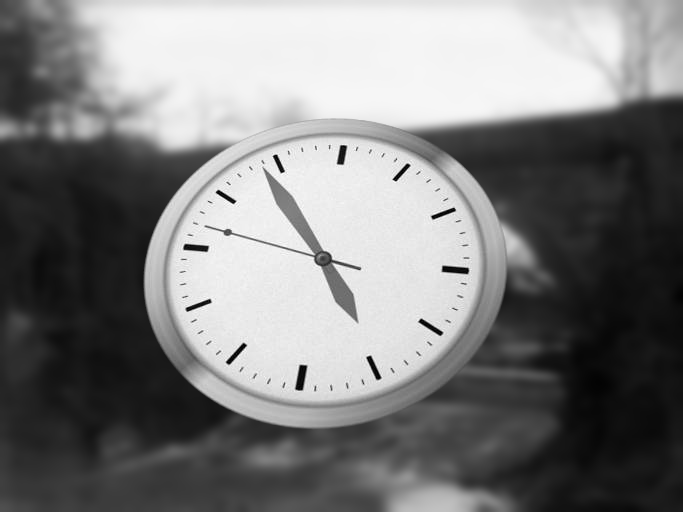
4:53:47
